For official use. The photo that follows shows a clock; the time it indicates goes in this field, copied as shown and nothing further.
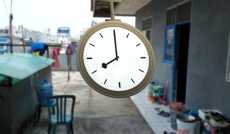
8:00
